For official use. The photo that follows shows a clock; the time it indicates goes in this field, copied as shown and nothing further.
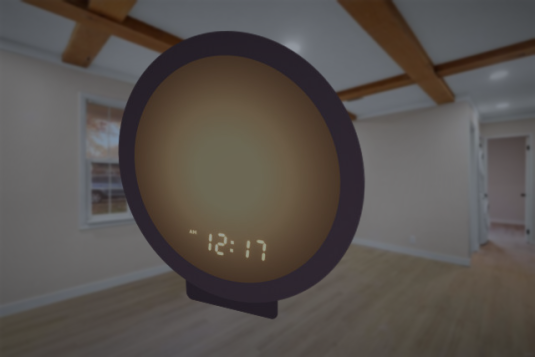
12:17
